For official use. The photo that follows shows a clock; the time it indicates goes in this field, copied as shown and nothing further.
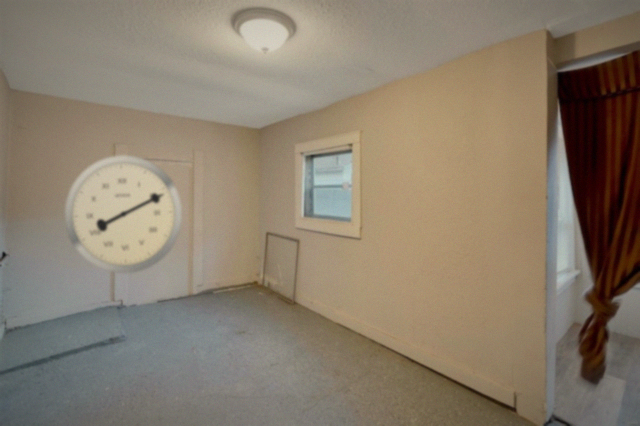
8:11
